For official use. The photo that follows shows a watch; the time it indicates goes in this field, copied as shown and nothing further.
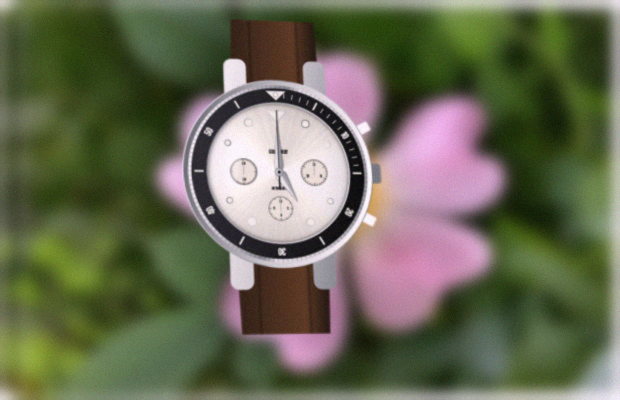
5:00
